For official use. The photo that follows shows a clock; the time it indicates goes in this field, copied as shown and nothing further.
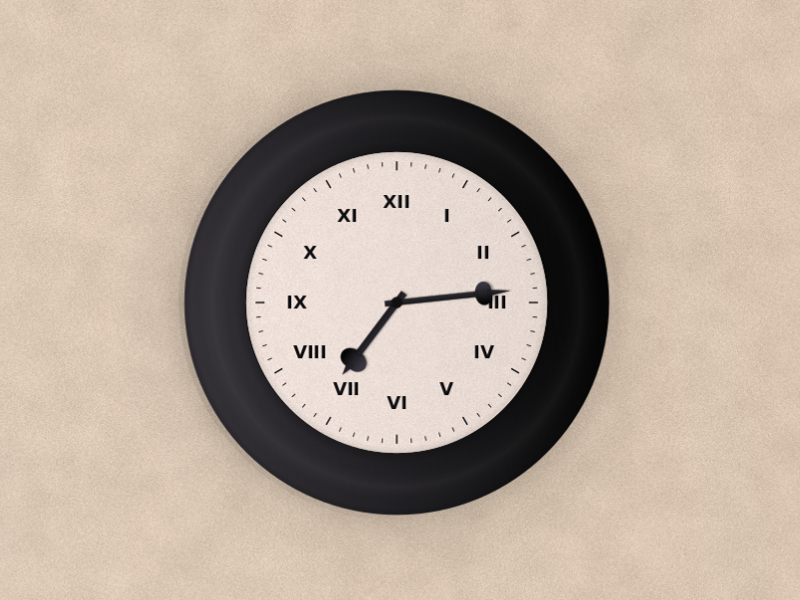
7:14
